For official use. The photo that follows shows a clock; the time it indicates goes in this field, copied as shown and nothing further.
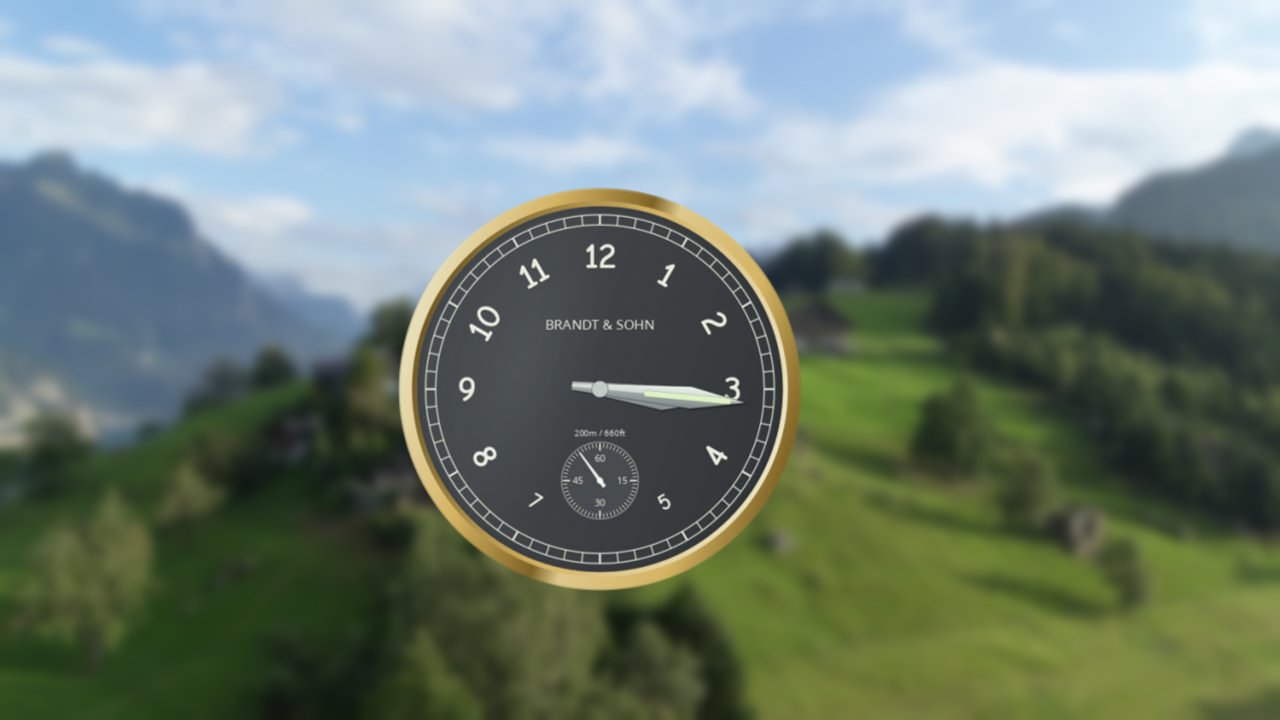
3:15:54
